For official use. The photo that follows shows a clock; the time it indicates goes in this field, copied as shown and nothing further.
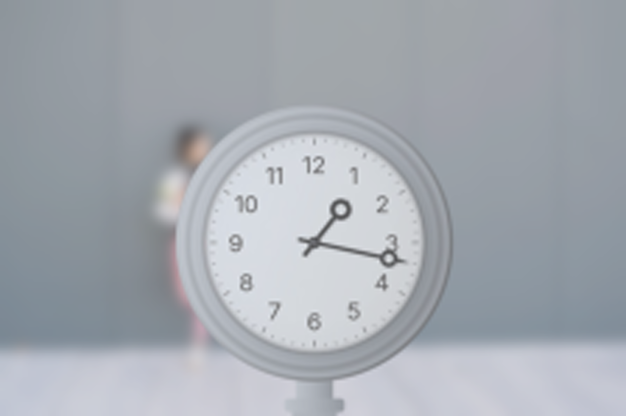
1:17
